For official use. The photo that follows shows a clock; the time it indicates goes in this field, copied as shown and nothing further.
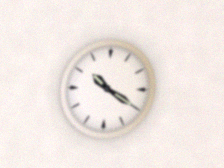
10:20
